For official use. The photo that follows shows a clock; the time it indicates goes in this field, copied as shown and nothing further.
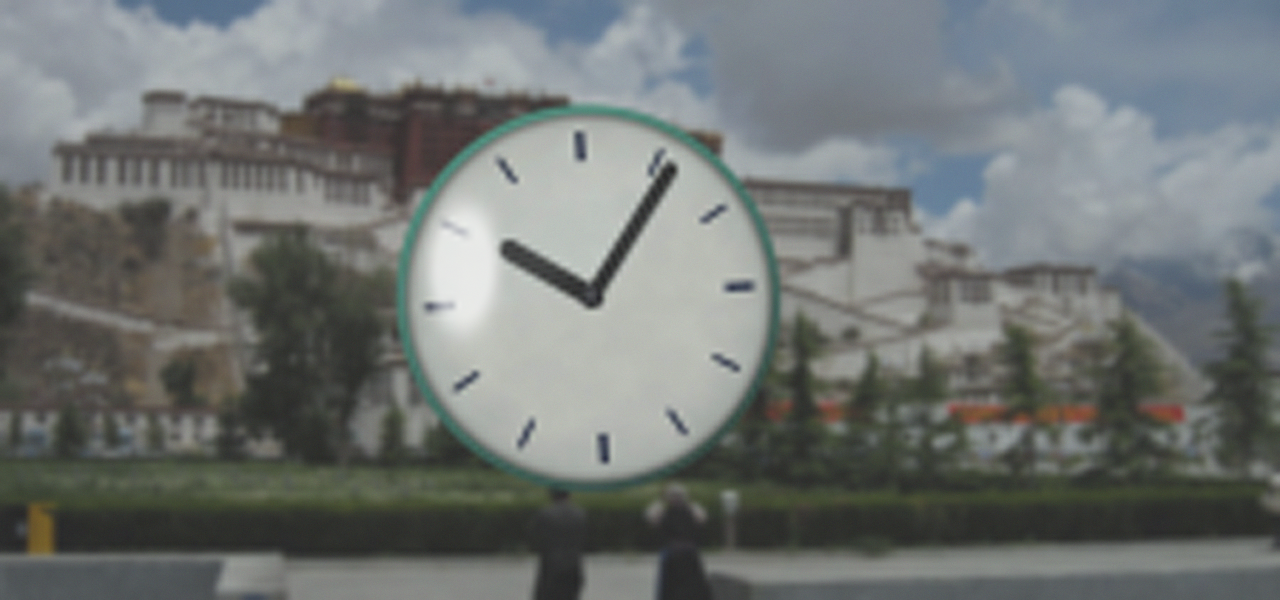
10:06
